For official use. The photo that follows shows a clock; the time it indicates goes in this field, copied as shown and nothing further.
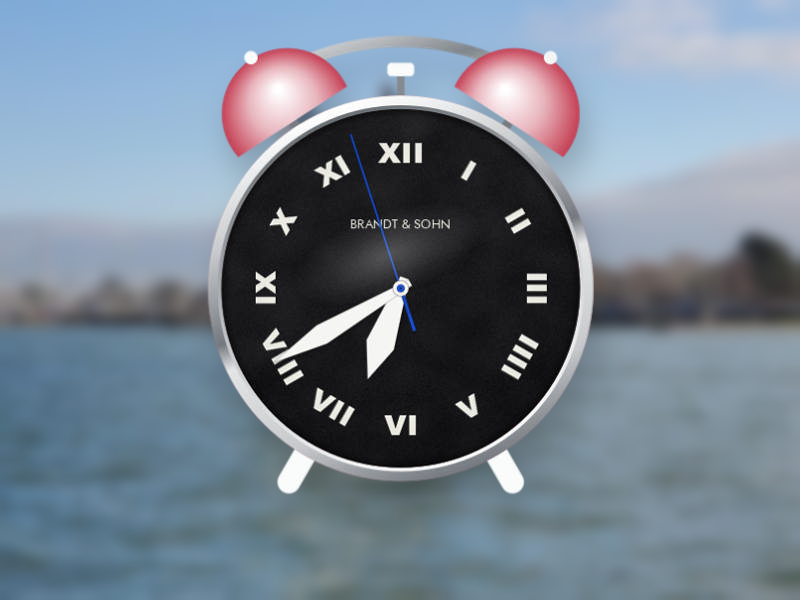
6:39:57
